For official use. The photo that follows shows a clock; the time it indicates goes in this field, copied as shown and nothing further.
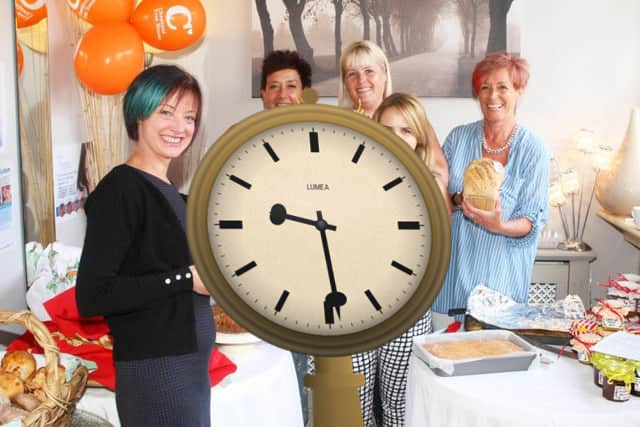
9:29
